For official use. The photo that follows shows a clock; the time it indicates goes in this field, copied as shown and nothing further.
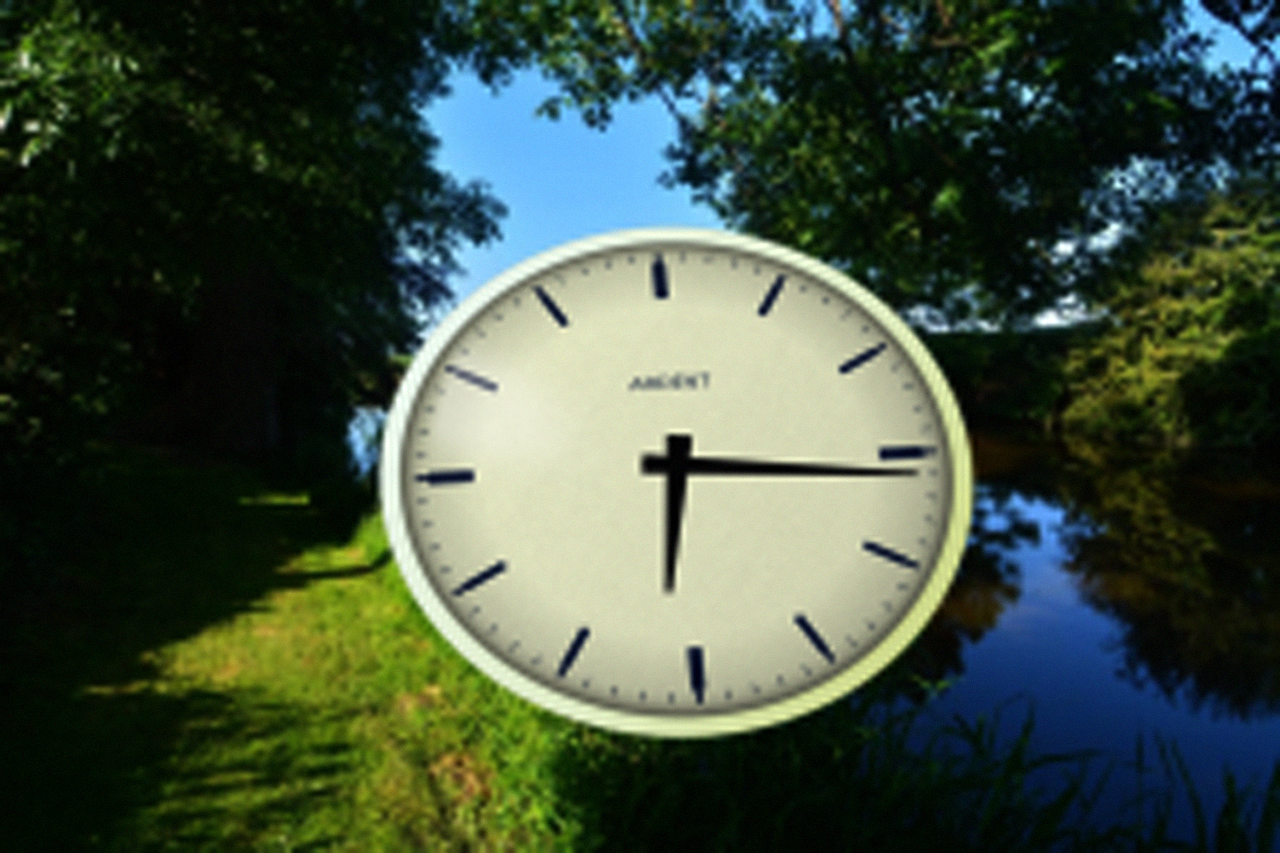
6:16
